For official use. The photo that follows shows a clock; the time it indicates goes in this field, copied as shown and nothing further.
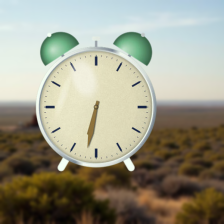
6:32
